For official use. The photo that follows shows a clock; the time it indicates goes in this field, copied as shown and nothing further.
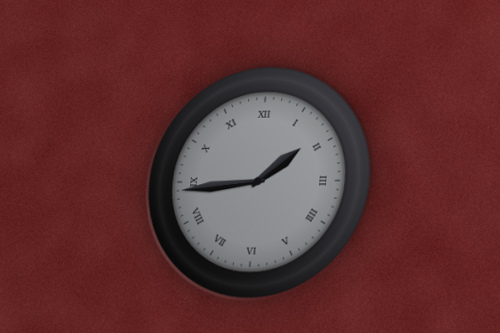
1:44
